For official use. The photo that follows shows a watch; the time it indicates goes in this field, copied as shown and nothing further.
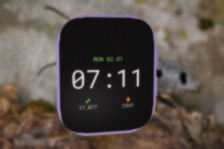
7:11
